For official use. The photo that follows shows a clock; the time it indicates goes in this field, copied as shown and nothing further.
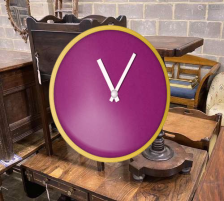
11:05
